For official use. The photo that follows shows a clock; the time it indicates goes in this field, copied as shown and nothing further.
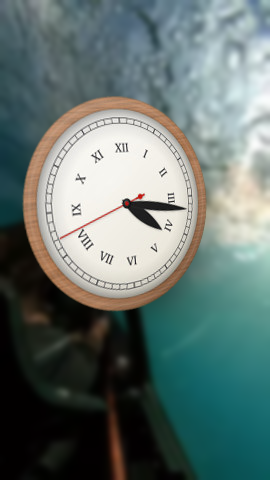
4:16:42
